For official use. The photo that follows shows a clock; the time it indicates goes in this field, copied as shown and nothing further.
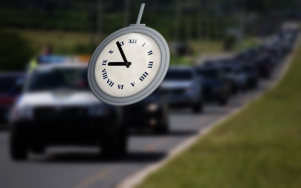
8:54
